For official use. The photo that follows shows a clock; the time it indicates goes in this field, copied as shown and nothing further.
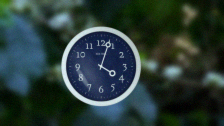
4:03
